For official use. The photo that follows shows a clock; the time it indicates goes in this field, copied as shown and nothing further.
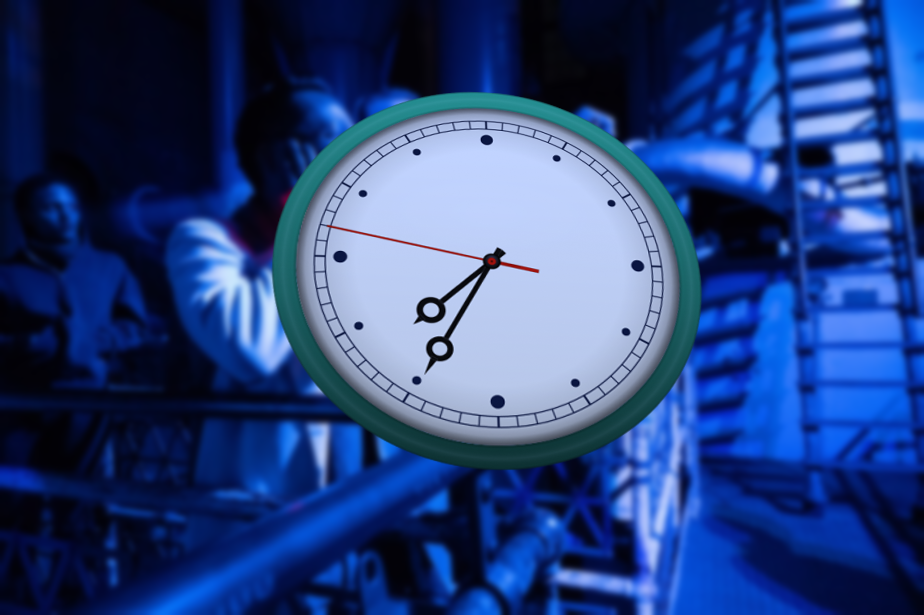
7:34:47
